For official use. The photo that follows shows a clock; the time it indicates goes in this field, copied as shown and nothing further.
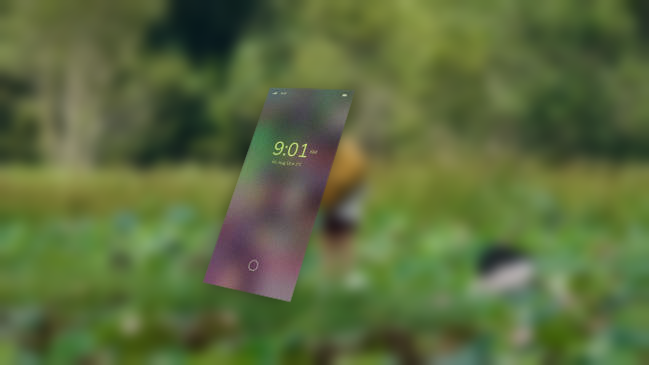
9:01
